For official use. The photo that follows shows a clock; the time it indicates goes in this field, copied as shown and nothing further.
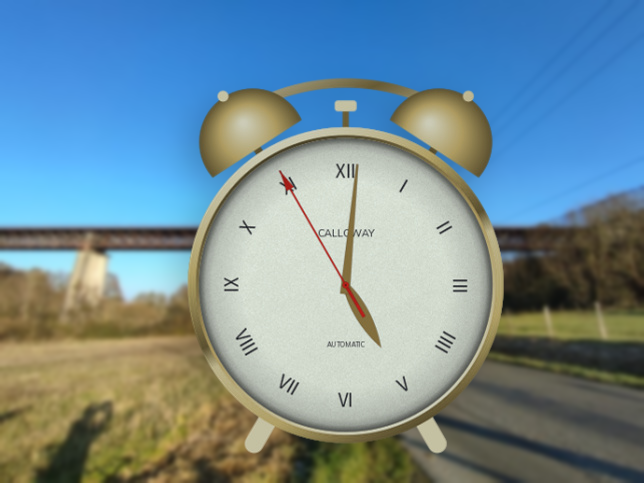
5:00:55
